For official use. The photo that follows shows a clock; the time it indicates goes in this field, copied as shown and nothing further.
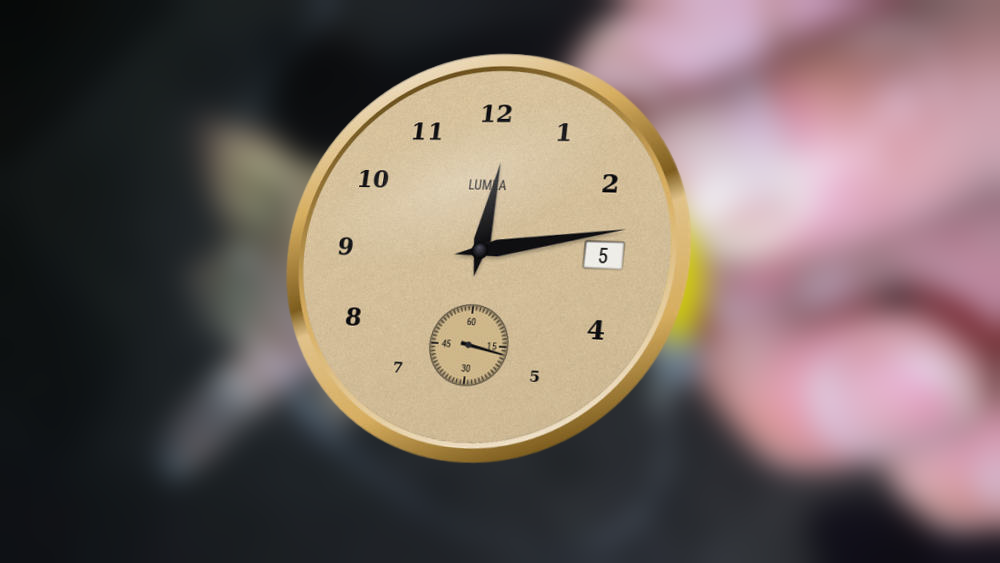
12:13:17
